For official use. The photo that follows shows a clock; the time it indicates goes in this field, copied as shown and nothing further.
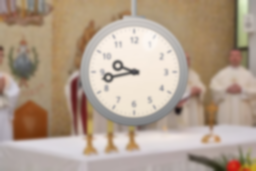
9:43
